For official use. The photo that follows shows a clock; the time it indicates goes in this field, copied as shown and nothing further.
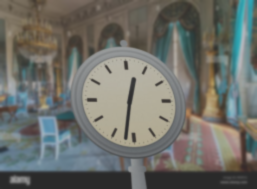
12:32
